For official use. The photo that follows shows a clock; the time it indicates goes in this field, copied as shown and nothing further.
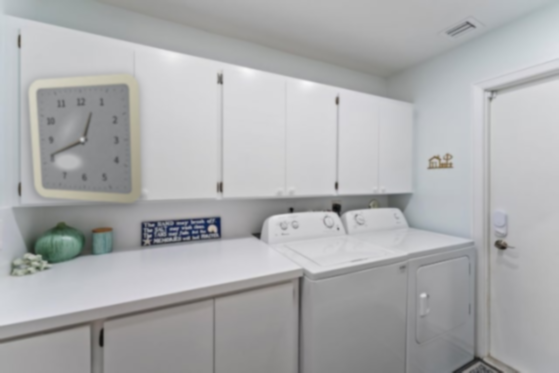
12:41
